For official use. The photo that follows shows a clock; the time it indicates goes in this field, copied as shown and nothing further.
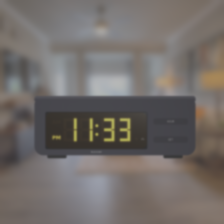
11:33
